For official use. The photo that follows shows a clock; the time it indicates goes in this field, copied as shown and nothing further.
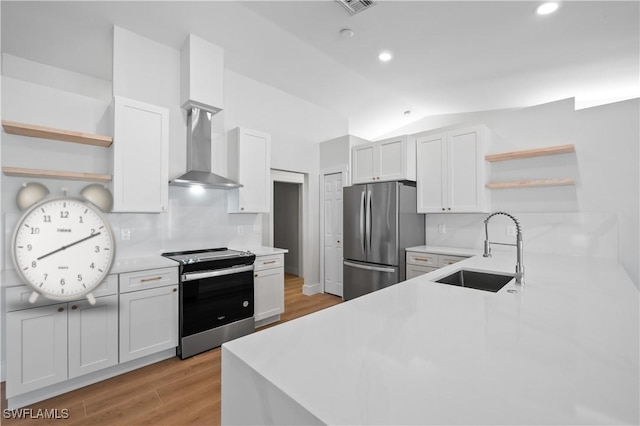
8:11
